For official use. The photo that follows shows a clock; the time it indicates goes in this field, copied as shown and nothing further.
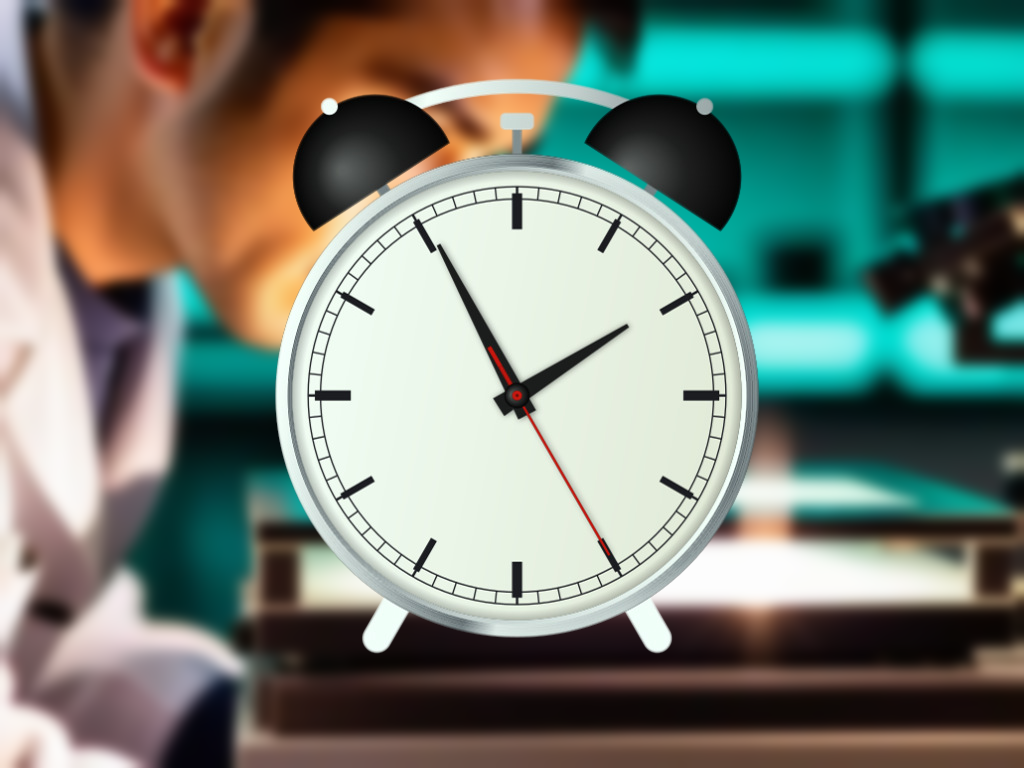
1:55:25
